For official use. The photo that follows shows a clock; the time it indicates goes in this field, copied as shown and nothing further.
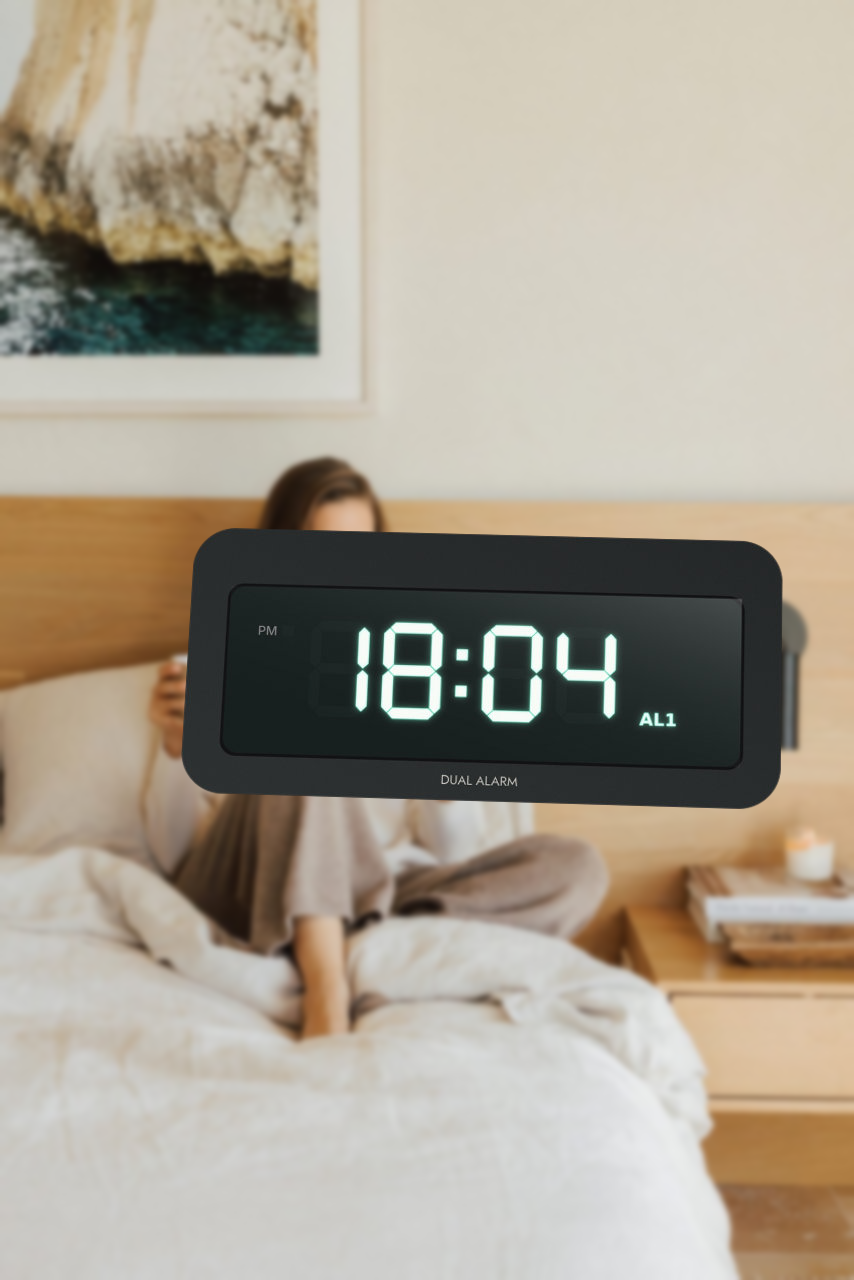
18:04
